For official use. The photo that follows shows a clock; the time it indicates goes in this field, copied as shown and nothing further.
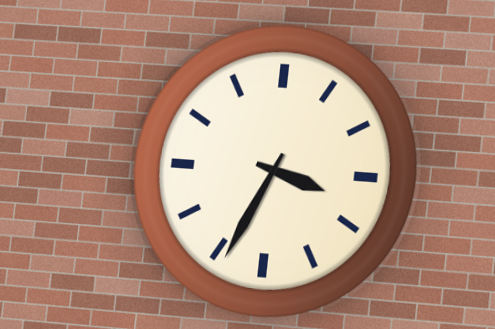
3:34
